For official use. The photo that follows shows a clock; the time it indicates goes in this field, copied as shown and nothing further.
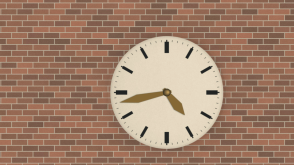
4:43
